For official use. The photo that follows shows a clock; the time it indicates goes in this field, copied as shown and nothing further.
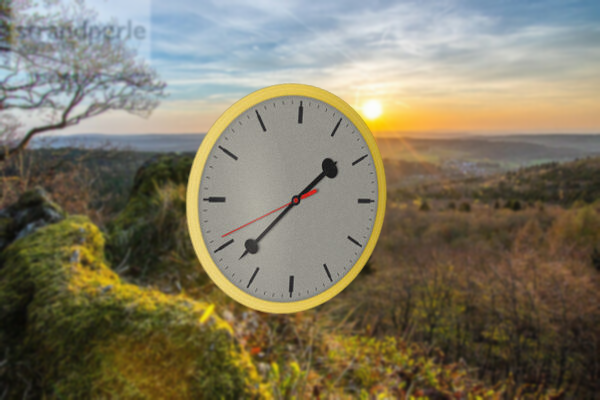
1:37:41
